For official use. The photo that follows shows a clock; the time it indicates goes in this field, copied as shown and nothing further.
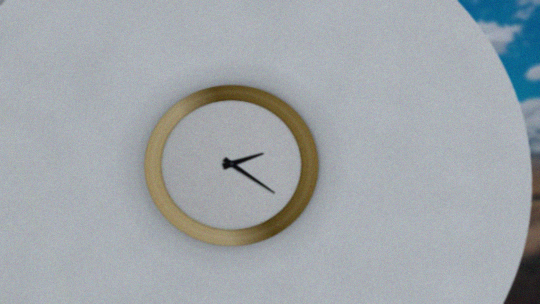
2:21
